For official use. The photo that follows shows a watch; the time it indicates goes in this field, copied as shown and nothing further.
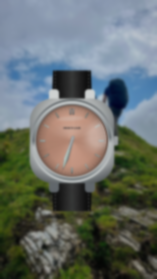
6:33
